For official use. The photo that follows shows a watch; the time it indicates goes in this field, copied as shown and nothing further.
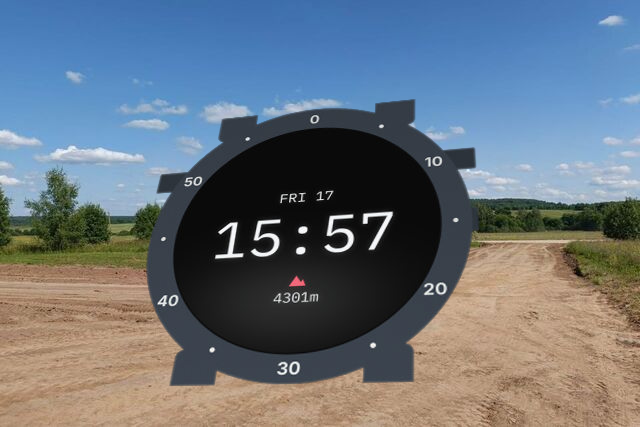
15:57
